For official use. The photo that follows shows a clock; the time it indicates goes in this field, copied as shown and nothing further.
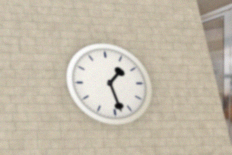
1:28
